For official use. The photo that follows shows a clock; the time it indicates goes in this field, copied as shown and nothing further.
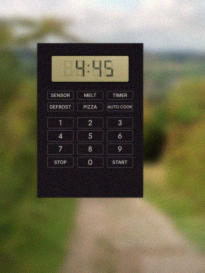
4:45
